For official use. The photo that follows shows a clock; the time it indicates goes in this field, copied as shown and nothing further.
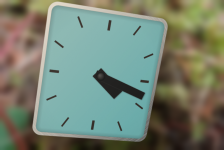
4:18
